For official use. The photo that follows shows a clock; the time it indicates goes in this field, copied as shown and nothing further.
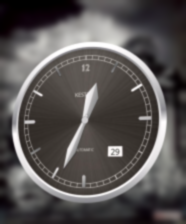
12:34
